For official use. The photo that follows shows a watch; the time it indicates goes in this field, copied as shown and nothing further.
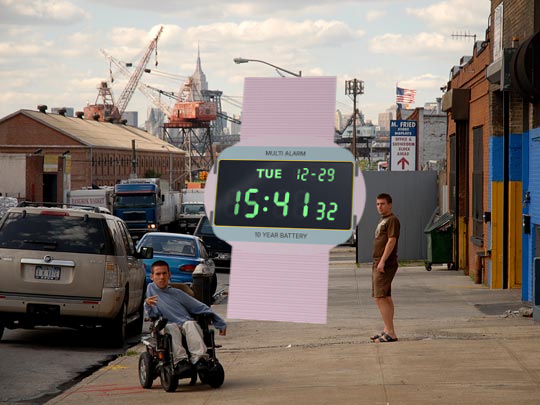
15:41:32
